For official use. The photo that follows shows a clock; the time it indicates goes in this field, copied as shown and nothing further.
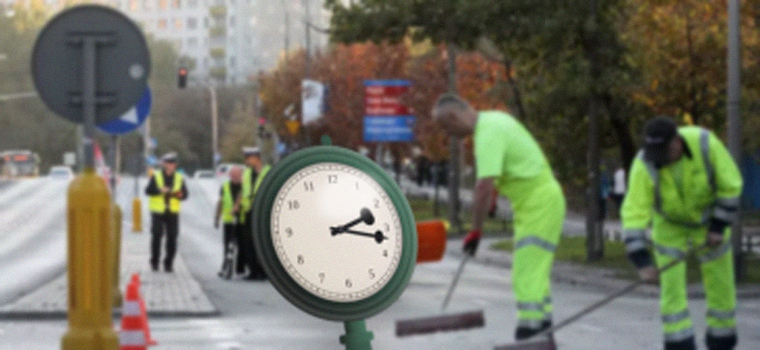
2:17
